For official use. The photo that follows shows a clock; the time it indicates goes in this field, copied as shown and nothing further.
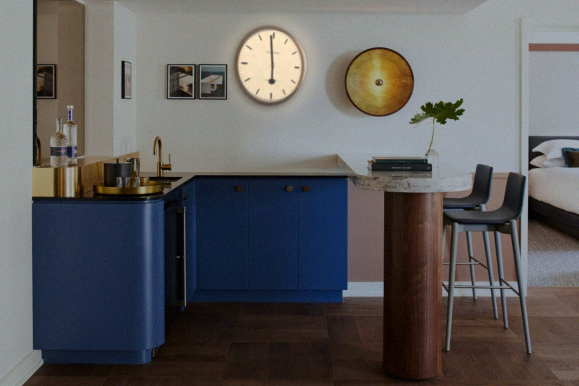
5:59
